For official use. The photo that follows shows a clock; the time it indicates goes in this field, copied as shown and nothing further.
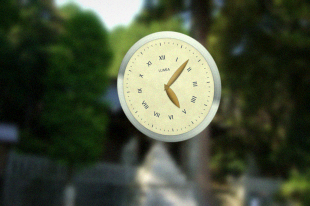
5:08
